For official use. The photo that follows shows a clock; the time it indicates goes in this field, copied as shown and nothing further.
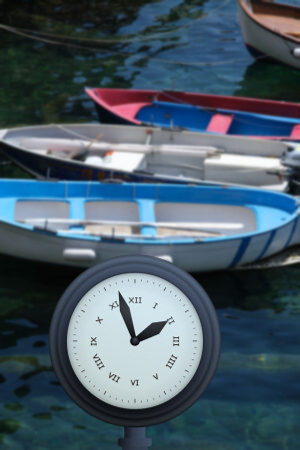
1:57
